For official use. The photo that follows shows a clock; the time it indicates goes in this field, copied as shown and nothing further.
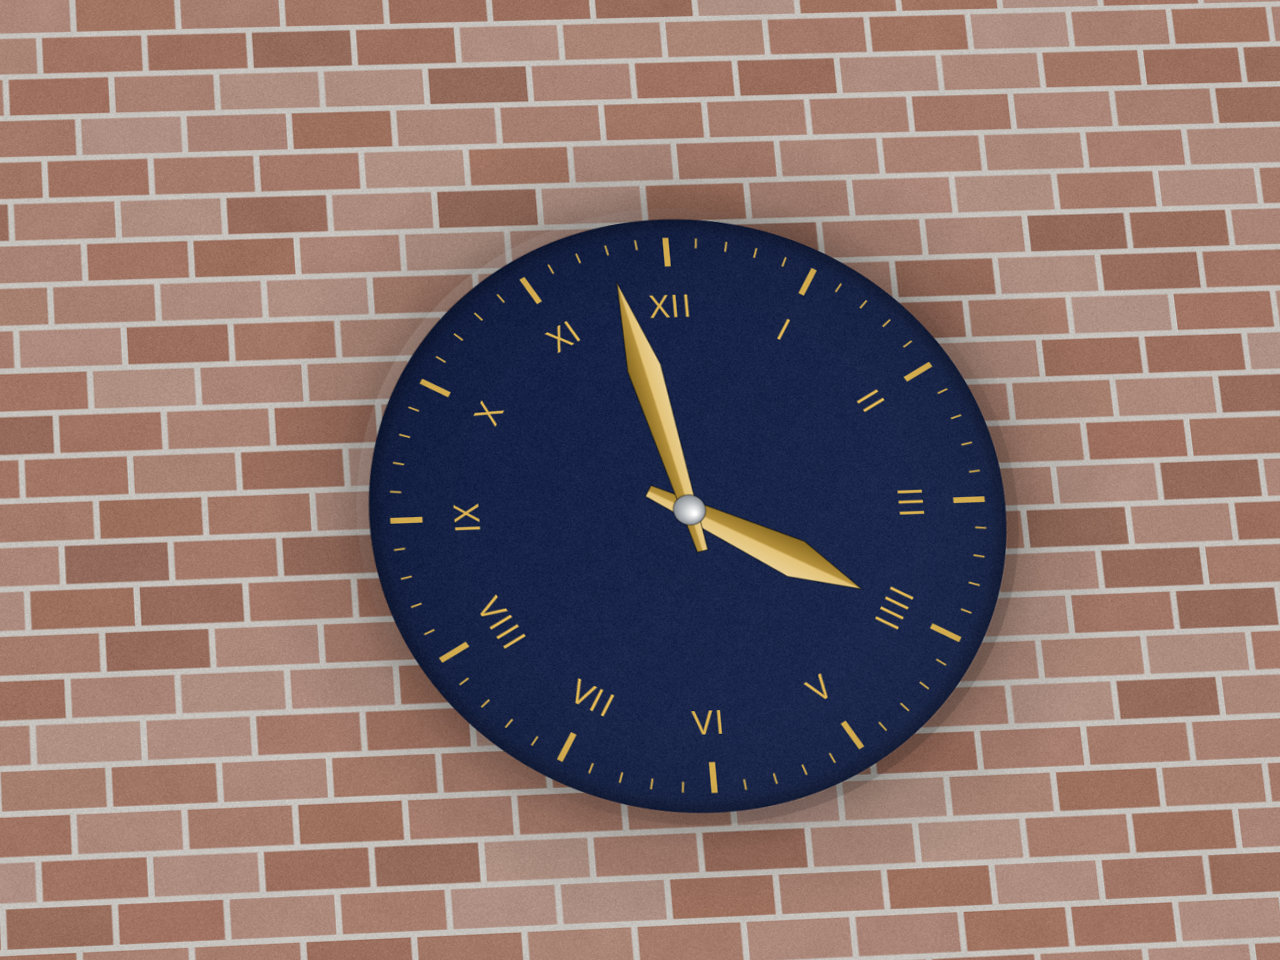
3:58
